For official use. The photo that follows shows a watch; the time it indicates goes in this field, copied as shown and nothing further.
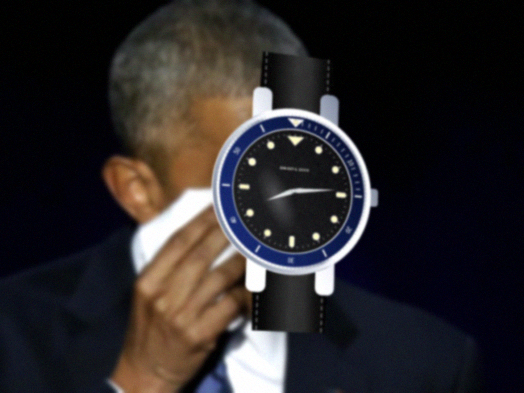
8:14
